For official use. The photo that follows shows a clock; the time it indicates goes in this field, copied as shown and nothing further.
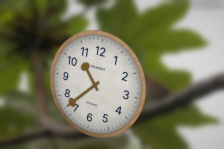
10:37
